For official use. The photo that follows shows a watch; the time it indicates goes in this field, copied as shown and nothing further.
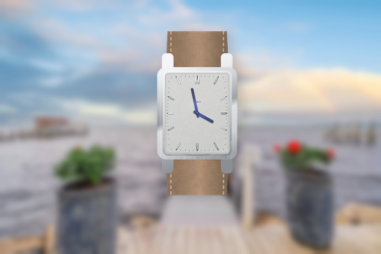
3:58
